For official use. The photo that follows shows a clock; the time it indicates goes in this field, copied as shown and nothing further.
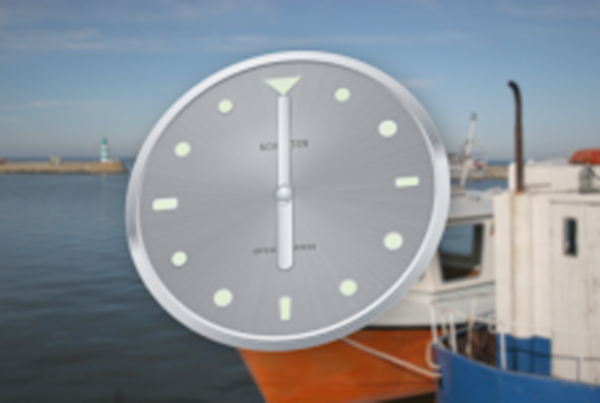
6:00
